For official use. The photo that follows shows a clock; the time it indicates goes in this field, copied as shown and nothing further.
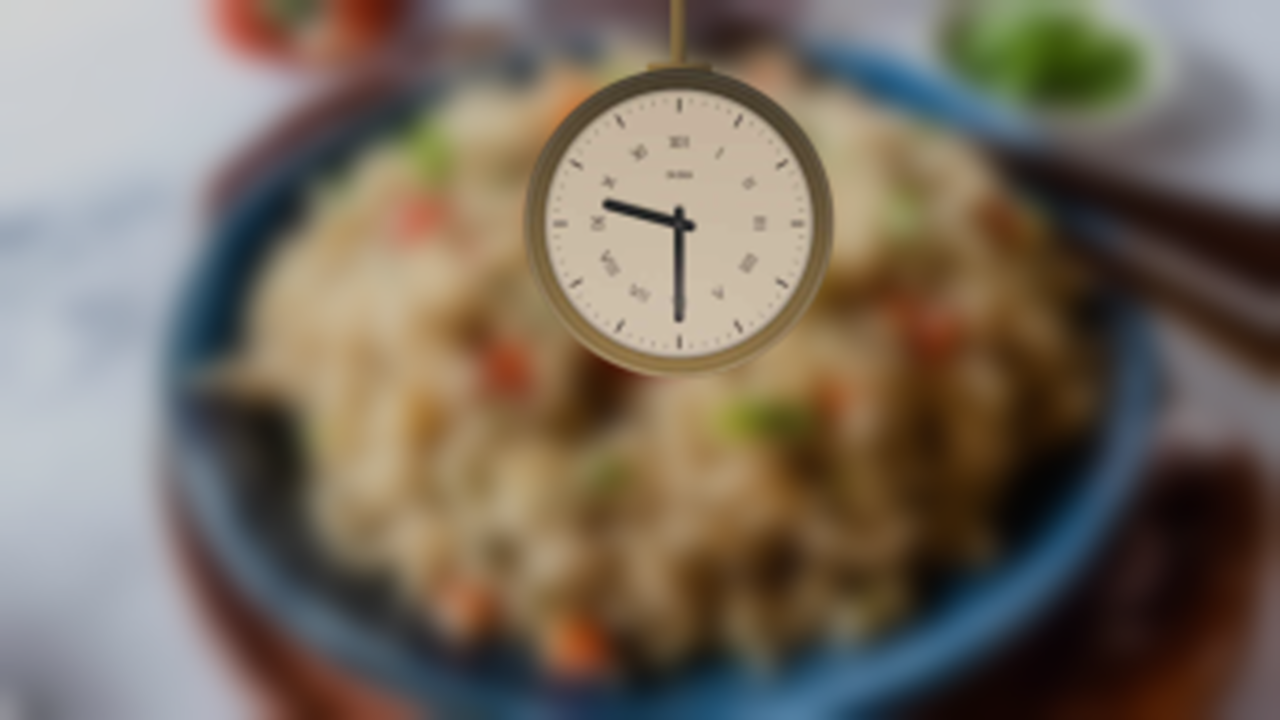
9:30
